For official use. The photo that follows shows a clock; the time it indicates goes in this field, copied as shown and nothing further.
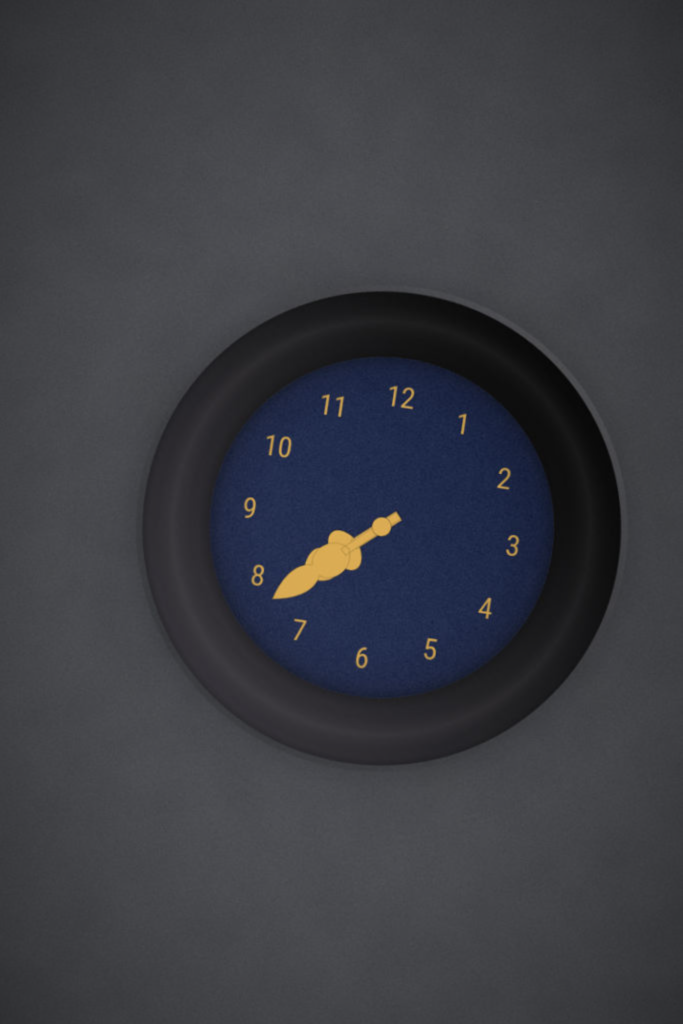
7:38
